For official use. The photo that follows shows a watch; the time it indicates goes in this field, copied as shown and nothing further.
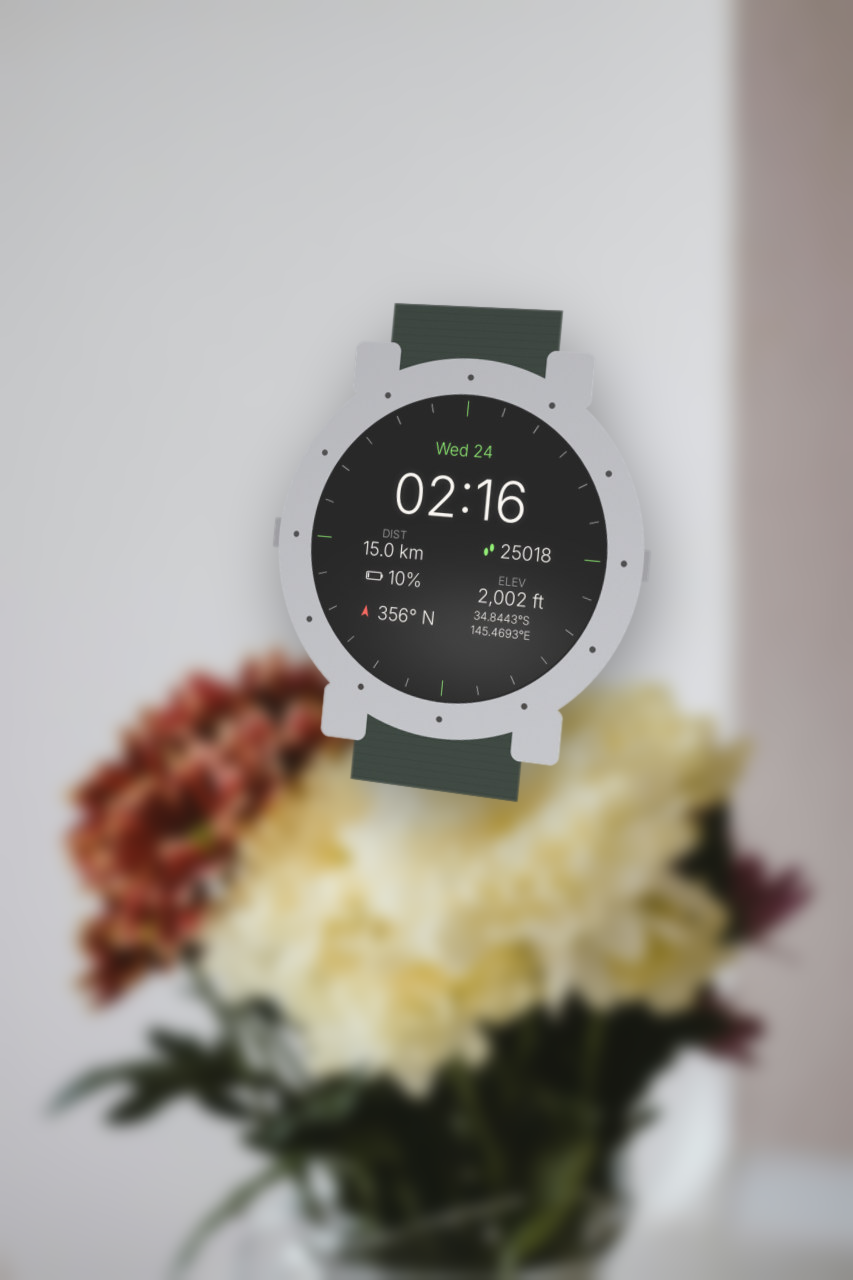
2:16
